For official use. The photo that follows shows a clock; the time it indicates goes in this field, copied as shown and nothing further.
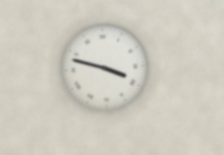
3:48
